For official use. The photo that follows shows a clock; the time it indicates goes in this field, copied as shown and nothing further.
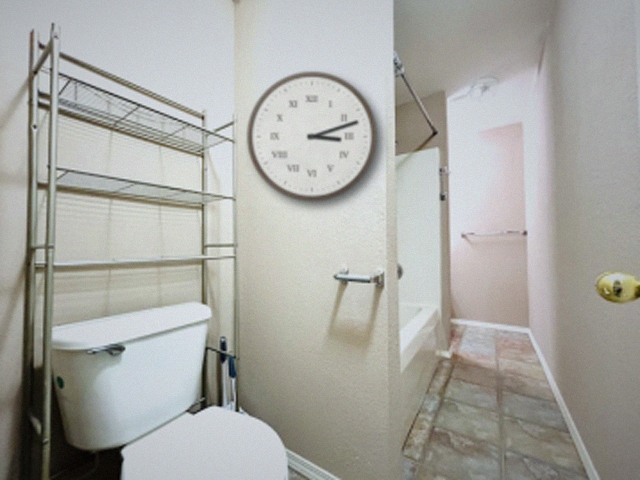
3:12
